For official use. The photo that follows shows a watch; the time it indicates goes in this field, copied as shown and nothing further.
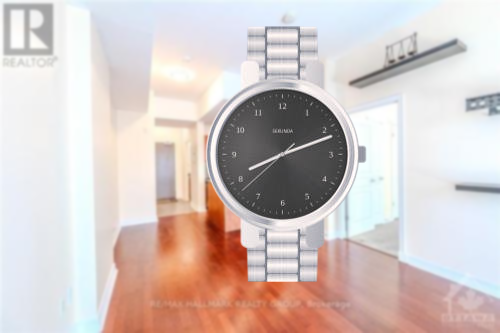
8:11:38
